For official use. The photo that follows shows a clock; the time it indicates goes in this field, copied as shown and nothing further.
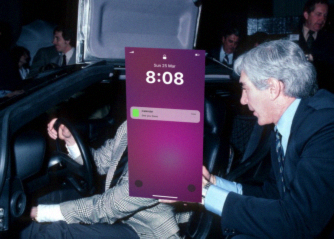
8:08
